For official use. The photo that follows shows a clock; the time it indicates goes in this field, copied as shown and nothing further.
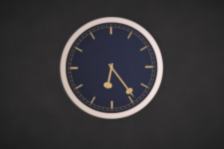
6:24
